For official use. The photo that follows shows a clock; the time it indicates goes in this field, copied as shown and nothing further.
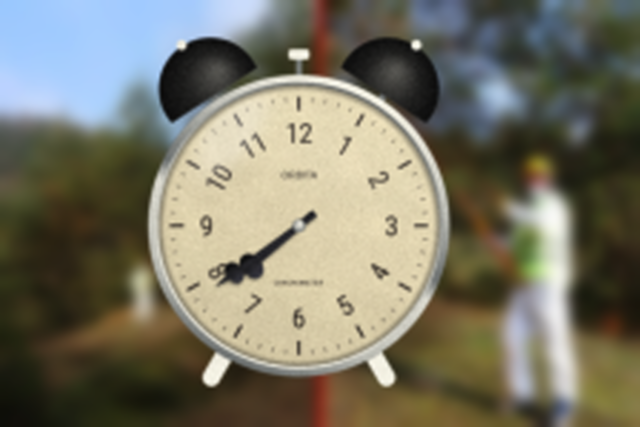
7:39
